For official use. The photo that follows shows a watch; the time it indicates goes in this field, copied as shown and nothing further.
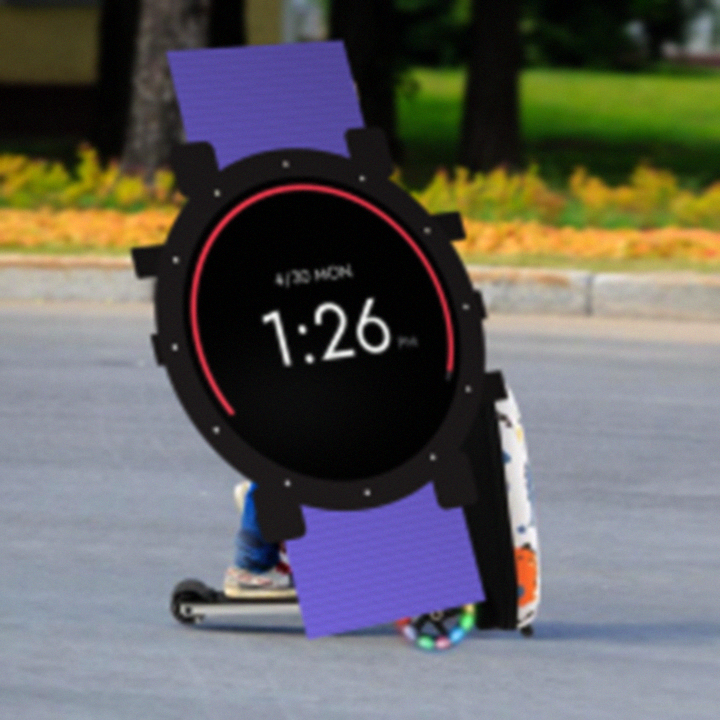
1:26
